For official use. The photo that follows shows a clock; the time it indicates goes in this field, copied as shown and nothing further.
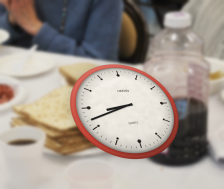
8:42
